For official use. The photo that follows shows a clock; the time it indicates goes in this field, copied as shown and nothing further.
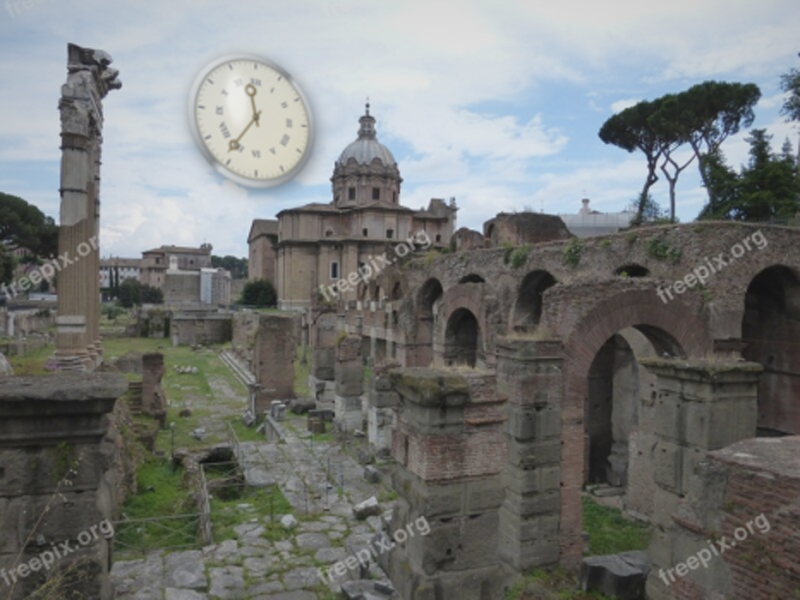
11:36
